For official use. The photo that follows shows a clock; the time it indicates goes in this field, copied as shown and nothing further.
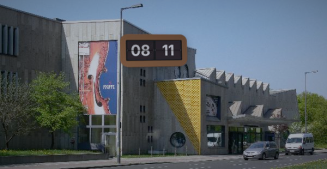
8:11
